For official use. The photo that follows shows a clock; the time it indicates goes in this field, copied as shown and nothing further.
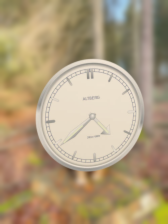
4:39
